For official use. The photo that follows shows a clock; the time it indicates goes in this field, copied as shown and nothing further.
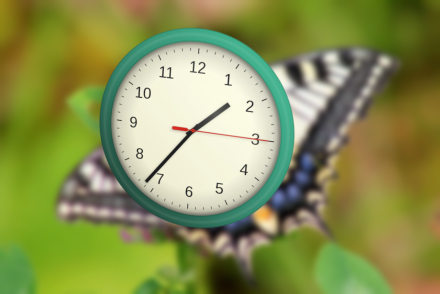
1:36:15
